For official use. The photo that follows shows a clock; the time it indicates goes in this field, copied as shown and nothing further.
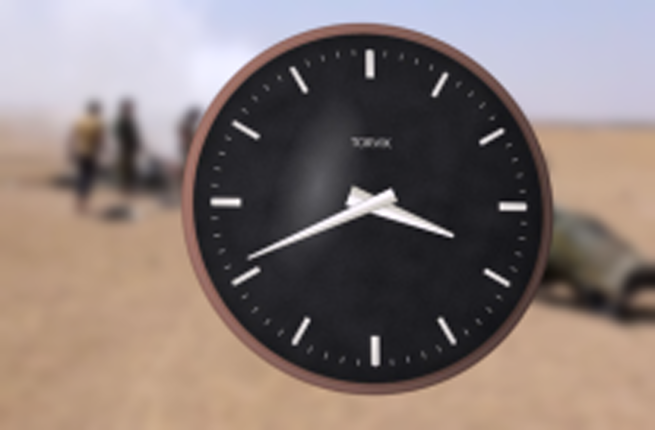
3:41
